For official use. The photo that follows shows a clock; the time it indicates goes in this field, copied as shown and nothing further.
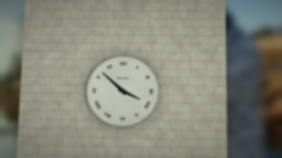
3:52
